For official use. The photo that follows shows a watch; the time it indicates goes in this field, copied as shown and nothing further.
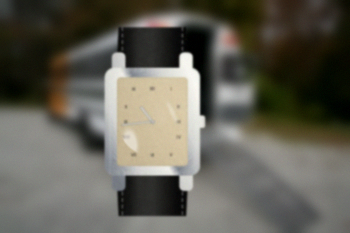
10:44
